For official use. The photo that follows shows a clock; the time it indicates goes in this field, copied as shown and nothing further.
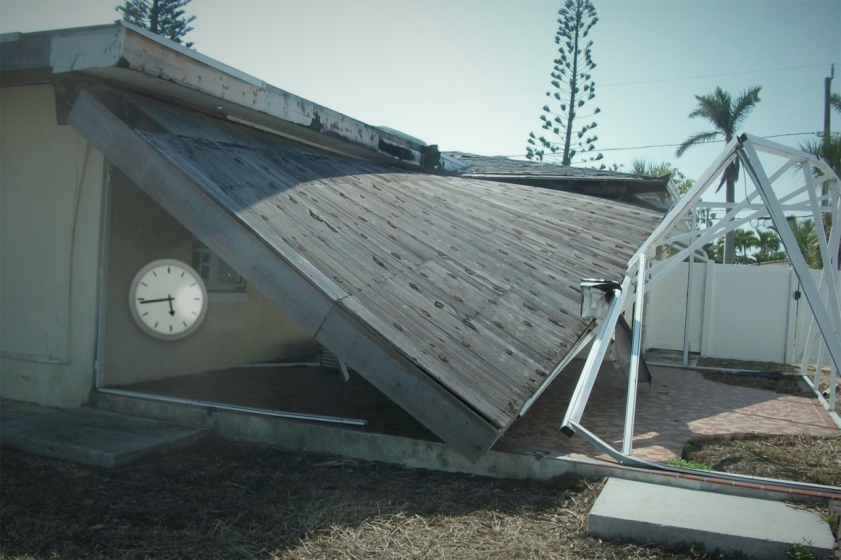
5:44
